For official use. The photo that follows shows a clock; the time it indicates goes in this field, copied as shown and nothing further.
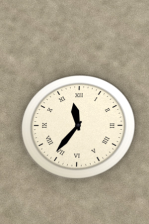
11:36
